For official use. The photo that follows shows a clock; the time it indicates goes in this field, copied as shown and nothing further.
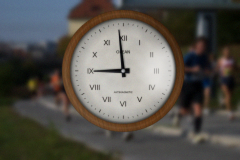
8:59
